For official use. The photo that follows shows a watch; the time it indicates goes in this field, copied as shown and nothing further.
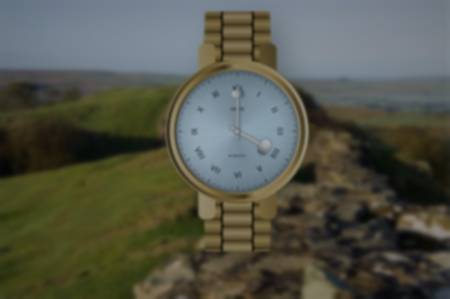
4:00
